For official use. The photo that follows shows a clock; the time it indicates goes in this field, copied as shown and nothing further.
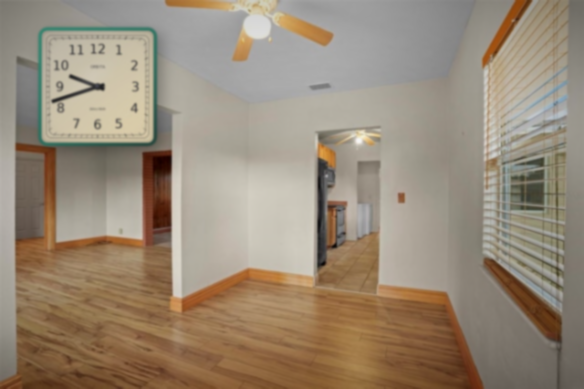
9:42
